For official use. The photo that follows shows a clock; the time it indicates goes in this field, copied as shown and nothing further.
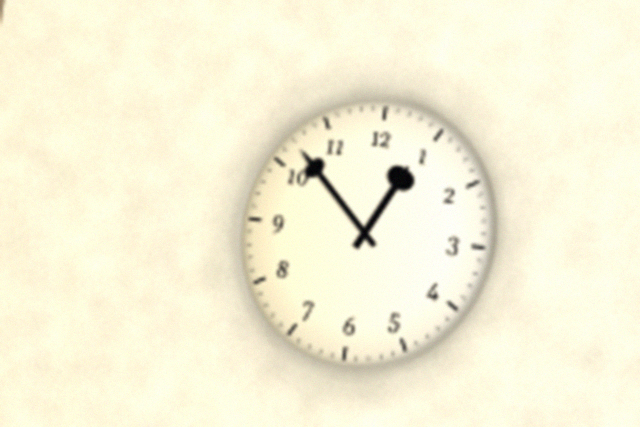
12:52
